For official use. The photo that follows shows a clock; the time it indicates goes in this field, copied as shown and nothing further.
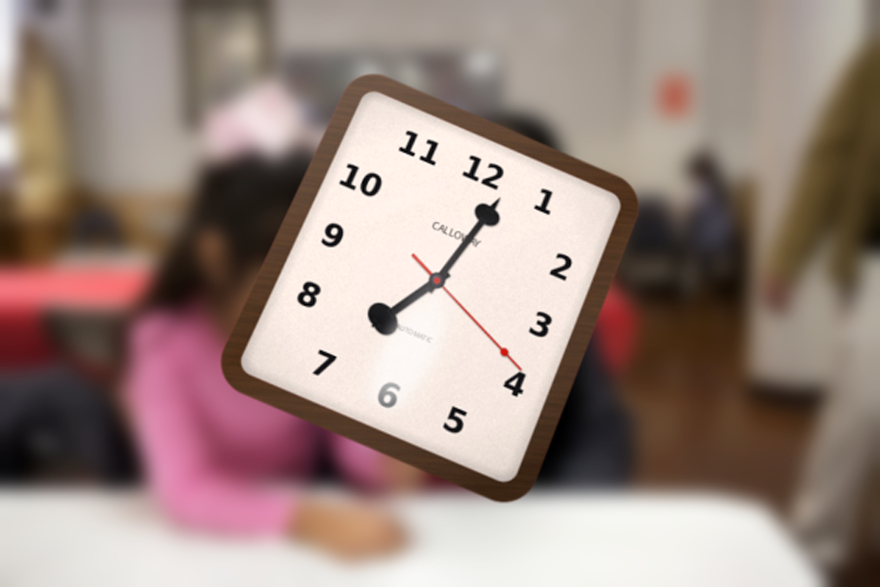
7:02:19
